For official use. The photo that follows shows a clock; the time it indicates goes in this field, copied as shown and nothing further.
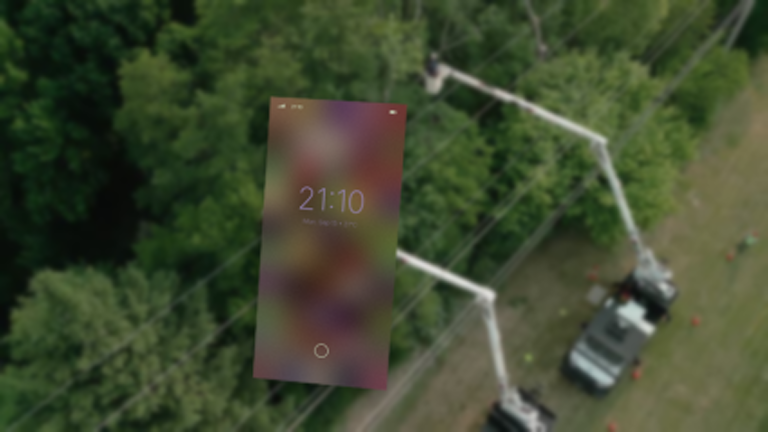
21:10
